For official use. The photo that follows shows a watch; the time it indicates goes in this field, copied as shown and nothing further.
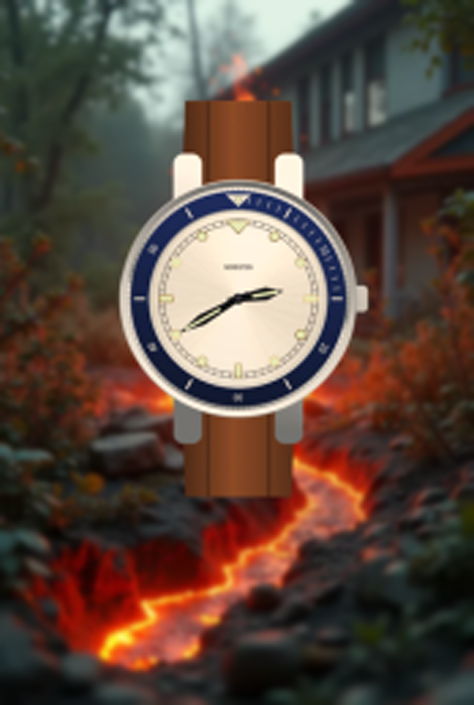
2:40
